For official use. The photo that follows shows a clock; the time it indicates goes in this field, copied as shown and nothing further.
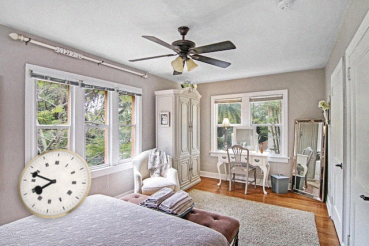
7:48
